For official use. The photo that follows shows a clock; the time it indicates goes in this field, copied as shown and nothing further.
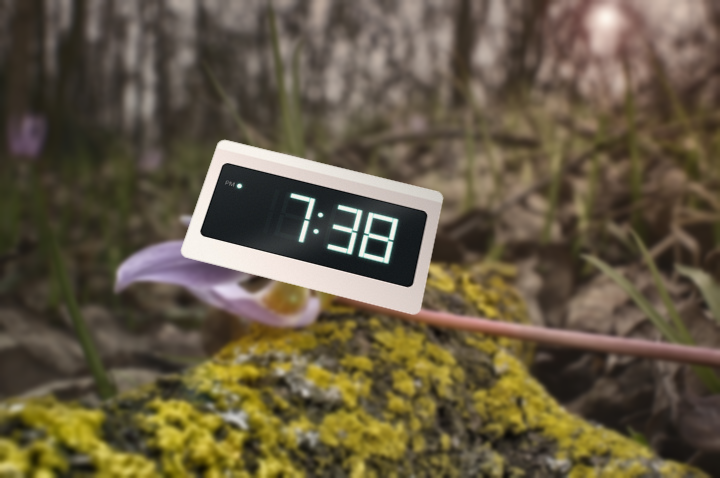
7:38
